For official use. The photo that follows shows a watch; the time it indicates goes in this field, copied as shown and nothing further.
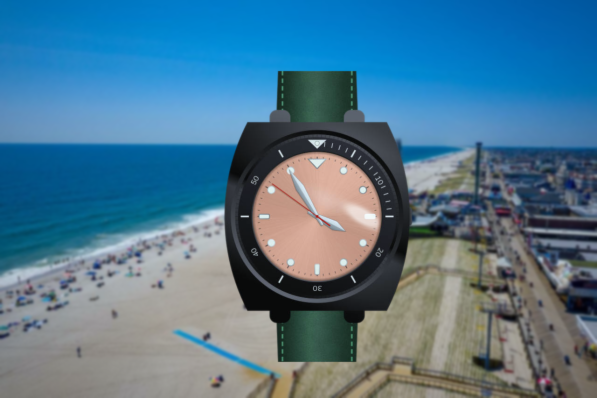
3:54:51
